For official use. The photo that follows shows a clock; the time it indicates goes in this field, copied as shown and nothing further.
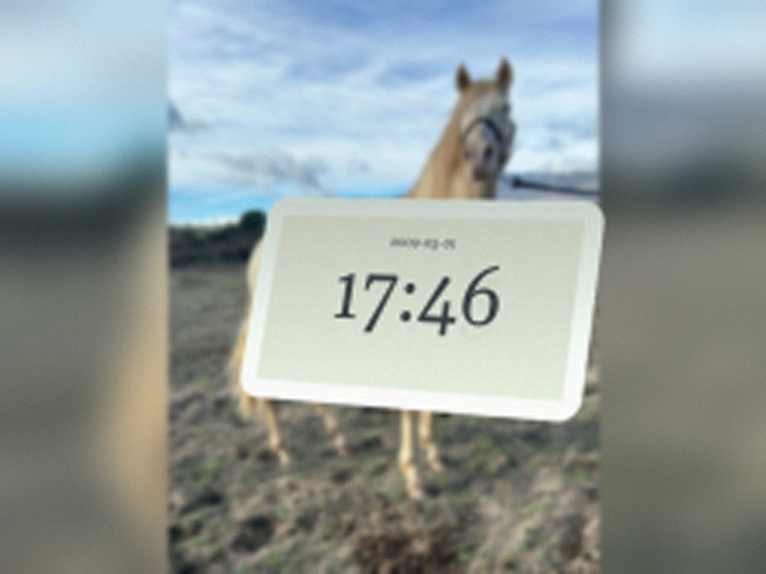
17:46
